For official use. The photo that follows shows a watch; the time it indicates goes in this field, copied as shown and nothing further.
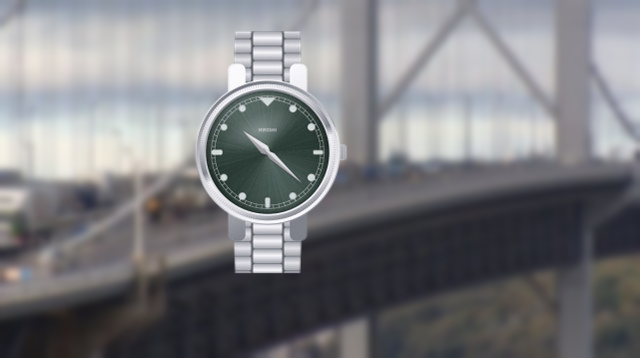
10:22
